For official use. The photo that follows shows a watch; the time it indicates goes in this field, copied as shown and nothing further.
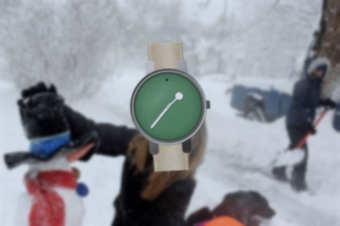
1:37
